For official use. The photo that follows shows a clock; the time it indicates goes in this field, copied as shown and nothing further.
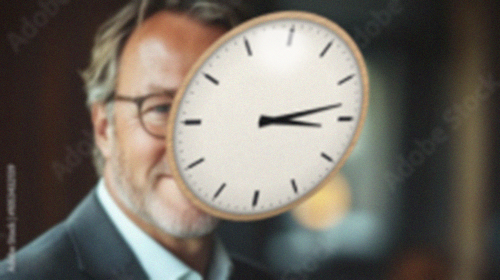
3:13
